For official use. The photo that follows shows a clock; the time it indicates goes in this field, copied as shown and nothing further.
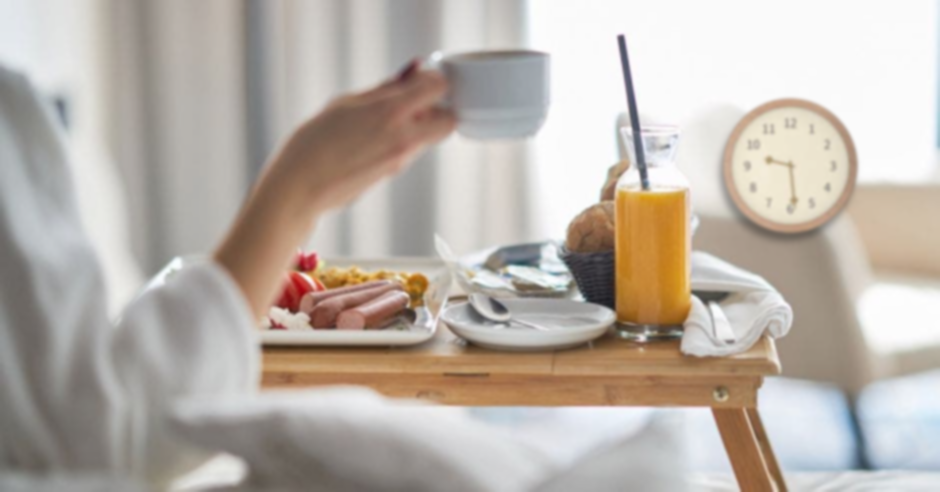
9:29
